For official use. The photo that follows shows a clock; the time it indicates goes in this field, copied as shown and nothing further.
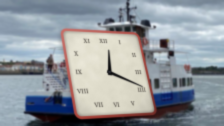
12:19
